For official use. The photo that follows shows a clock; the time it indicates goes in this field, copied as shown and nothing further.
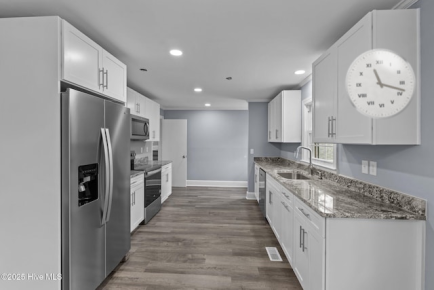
11:18
